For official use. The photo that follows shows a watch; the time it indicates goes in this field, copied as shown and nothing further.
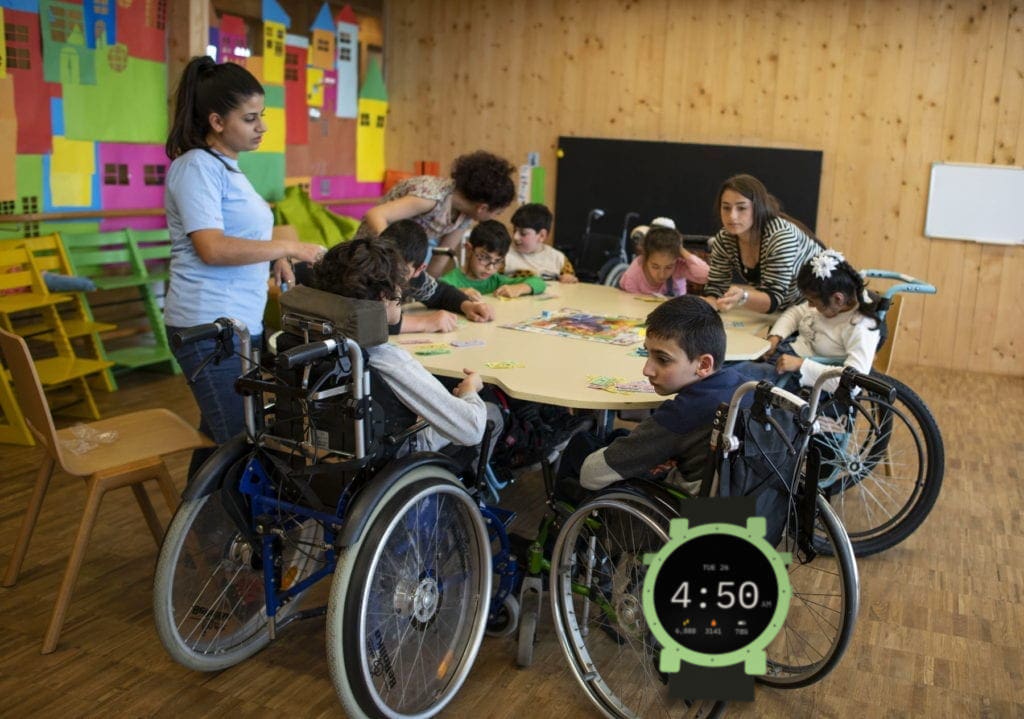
4:50
